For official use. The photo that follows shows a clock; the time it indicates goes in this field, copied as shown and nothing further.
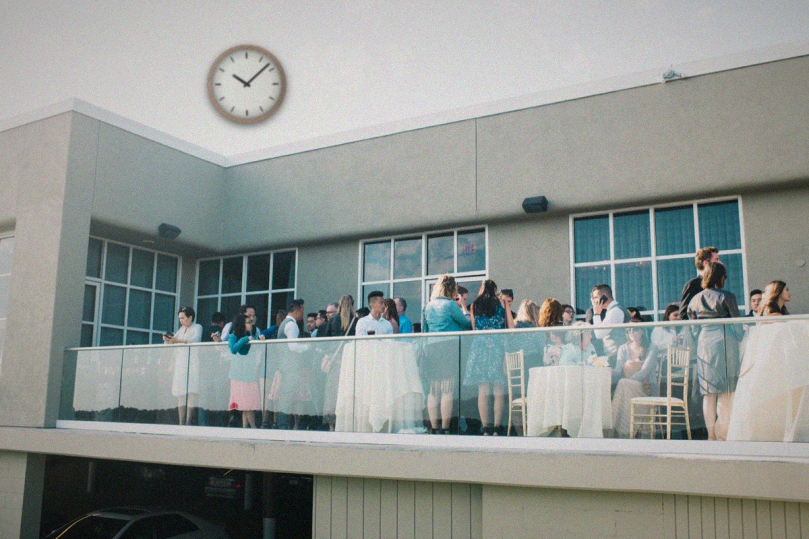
10:08
